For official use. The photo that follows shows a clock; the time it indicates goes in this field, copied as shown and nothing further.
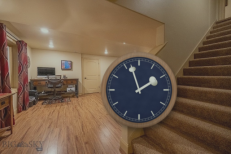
1:57
